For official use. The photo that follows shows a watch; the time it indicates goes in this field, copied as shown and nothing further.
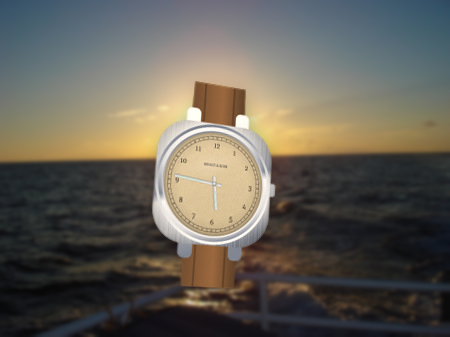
5:46
